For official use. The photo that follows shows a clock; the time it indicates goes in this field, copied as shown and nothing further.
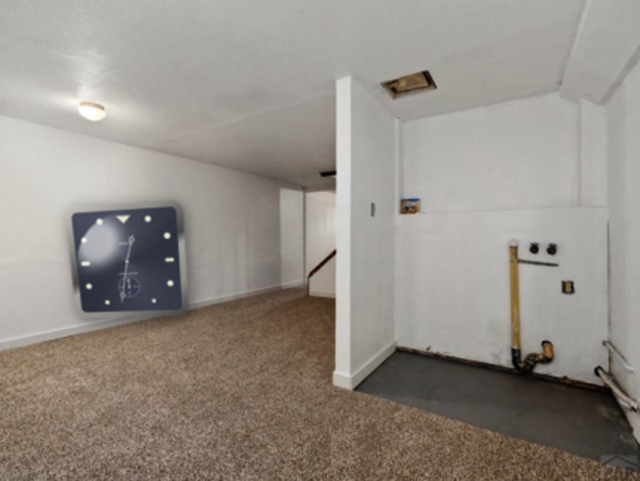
12:32
